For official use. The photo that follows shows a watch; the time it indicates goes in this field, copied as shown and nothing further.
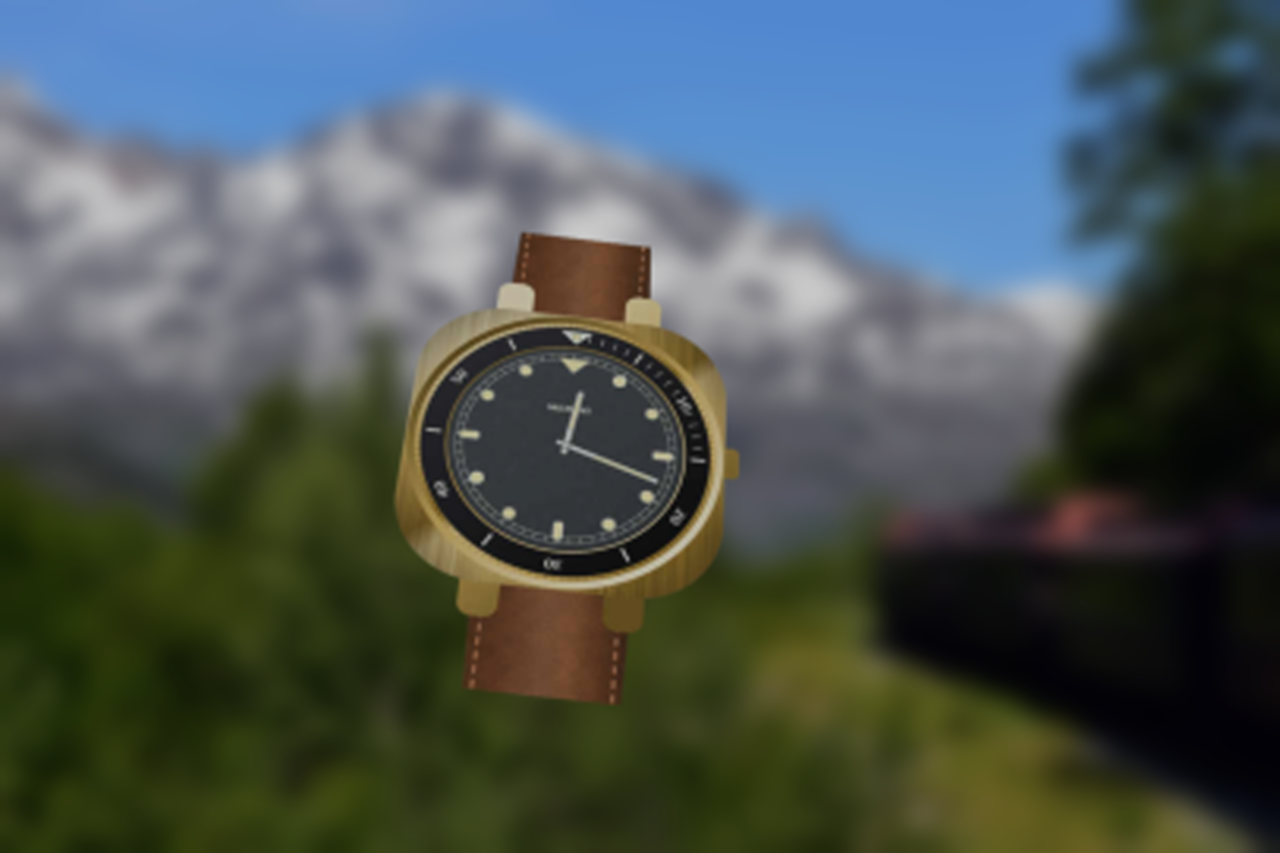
12:18
